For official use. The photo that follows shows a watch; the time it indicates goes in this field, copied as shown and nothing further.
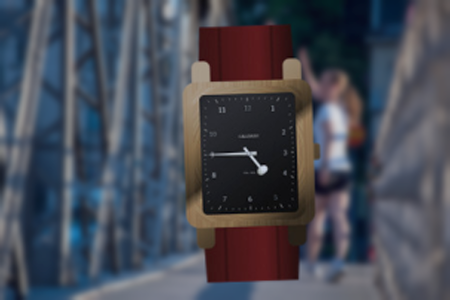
4:45
